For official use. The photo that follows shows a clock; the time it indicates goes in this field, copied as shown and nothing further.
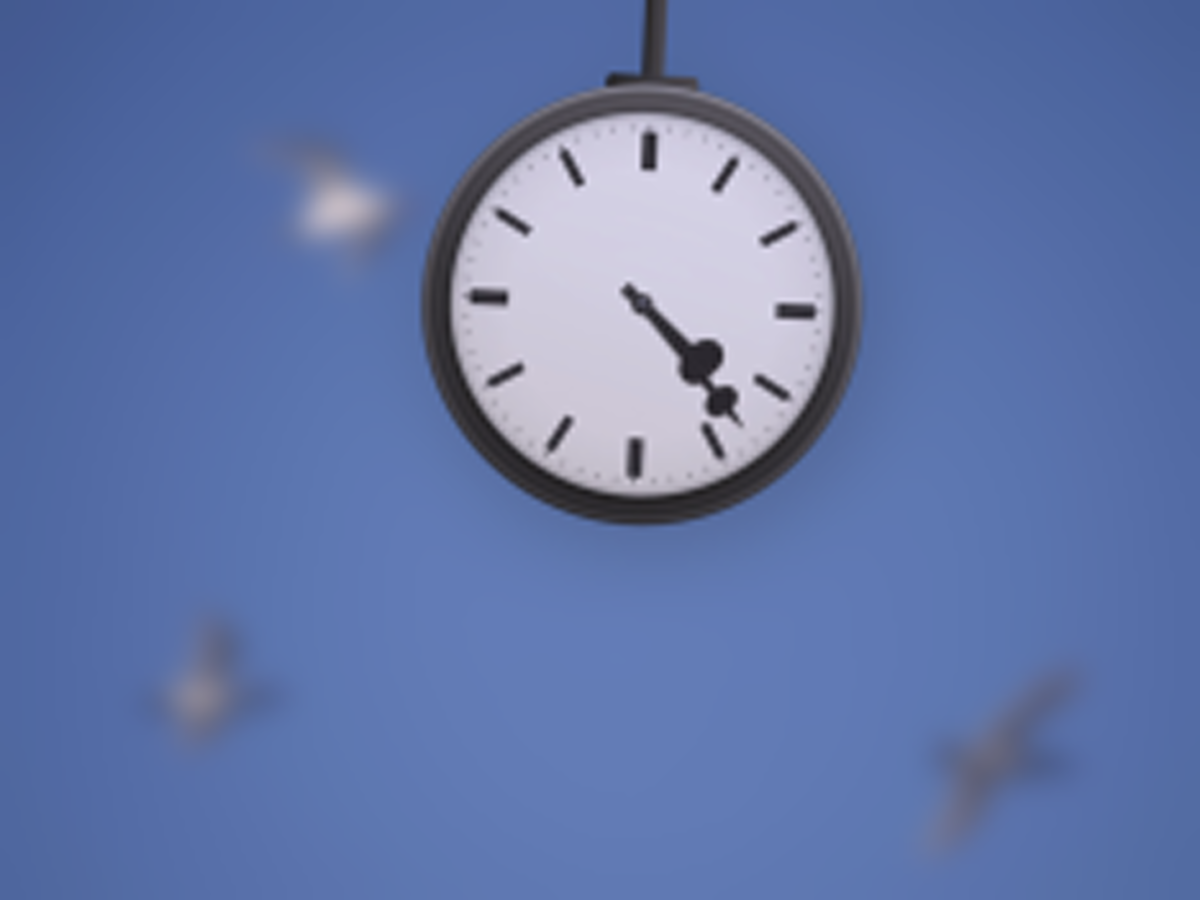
4:23
